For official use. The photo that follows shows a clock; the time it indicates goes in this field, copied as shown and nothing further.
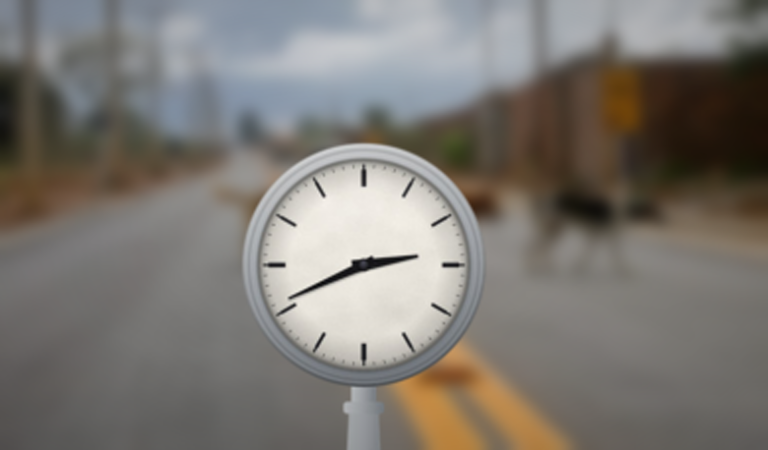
2:41
